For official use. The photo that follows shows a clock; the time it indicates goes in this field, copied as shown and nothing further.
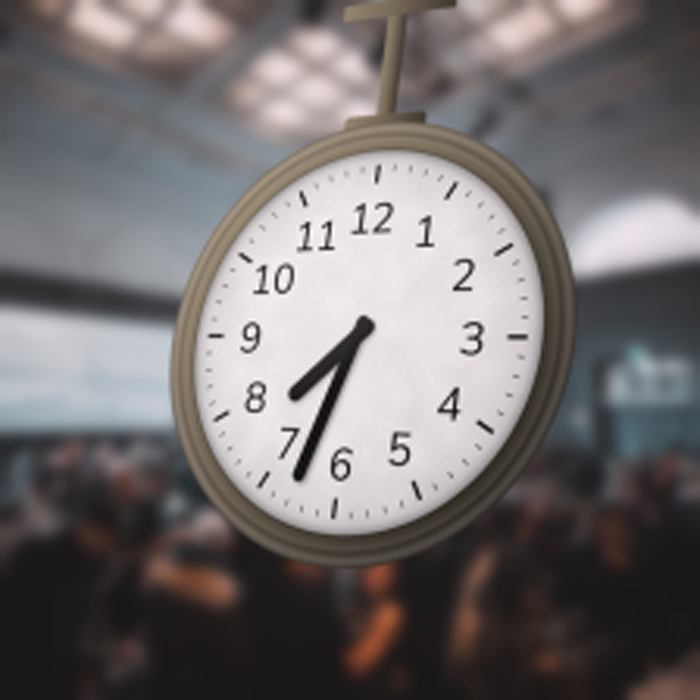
7:33
